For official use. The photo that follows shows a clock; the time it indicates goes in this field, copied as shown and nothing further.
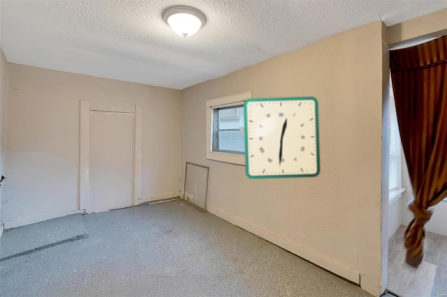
12:31
